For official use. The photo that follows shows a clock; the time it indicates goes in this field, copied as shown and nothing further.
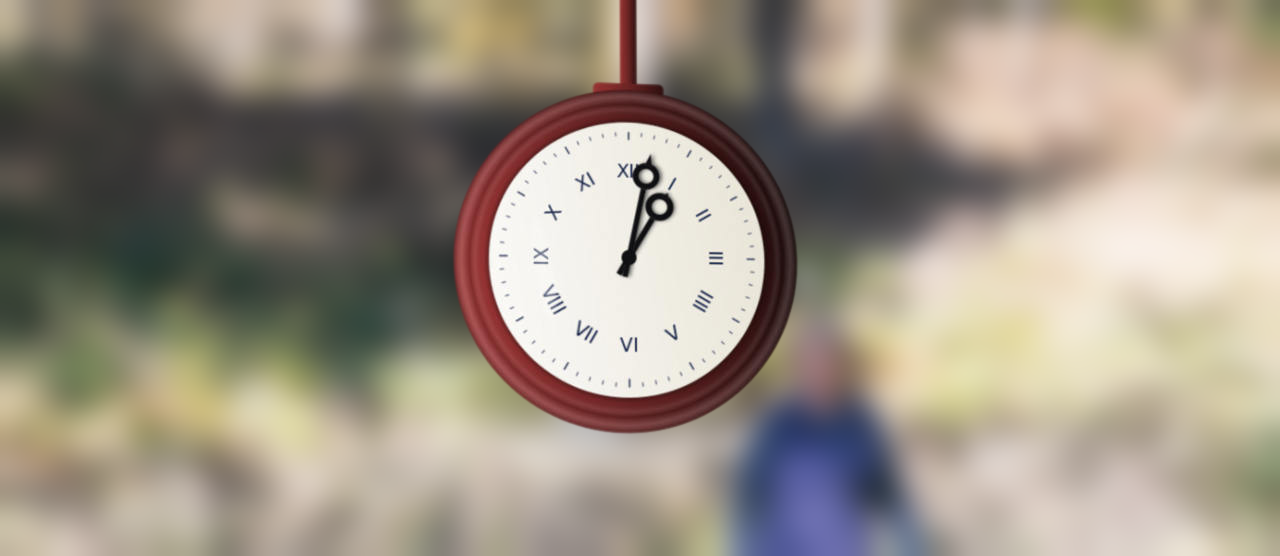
1:02
